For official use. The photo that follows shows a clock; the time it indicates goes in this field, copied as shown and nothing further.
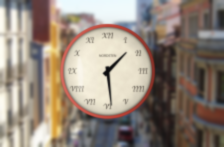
1:29
